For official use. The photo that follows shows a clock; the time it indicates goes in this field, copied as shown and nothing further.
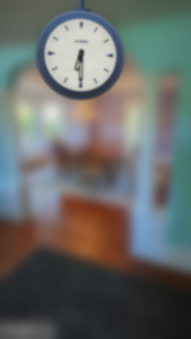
6:30
